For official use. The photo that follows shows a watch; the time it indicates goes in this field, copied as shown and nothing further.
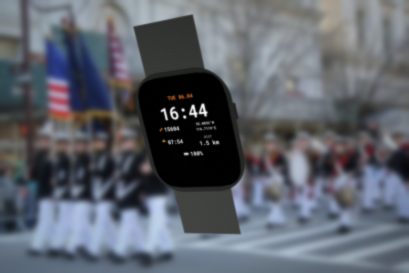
16:44
